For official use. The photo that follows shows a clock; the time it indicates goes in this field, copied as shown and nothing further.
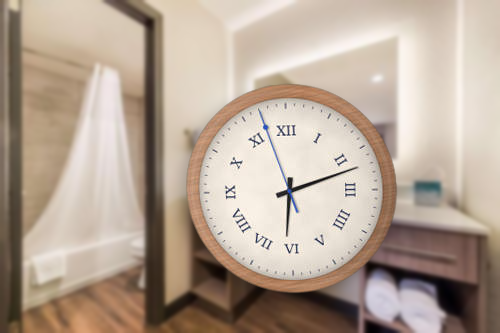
6:11:57
